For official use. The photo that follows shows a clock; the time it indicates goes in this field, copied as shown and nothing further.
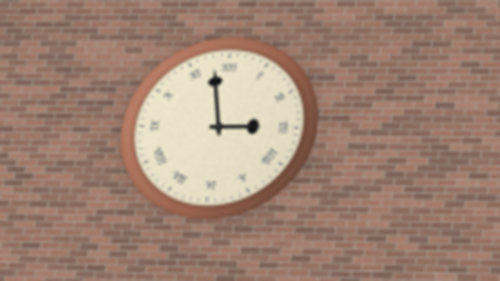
2:58
